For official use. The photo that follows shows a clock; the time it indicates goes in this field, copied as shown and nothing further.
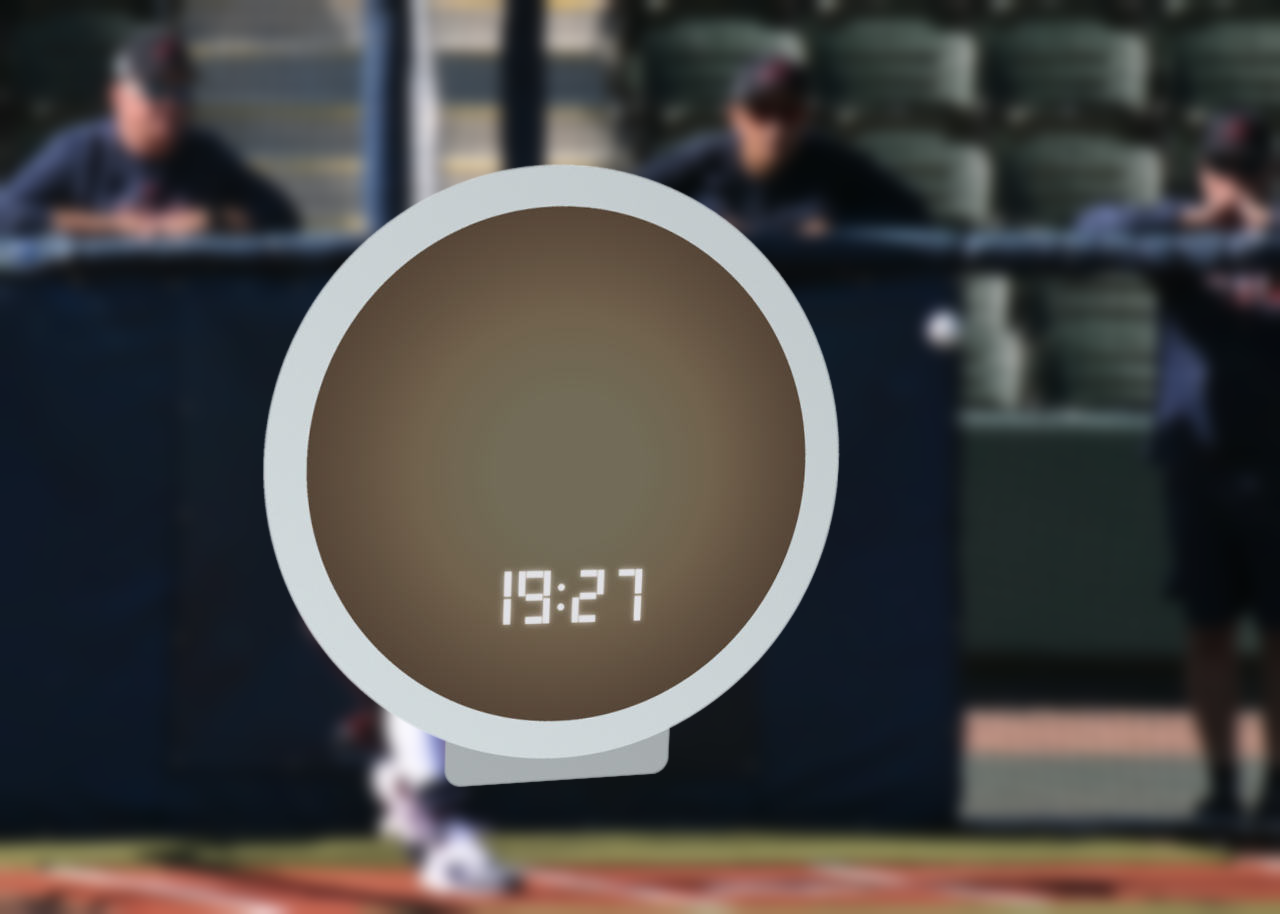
19:27
